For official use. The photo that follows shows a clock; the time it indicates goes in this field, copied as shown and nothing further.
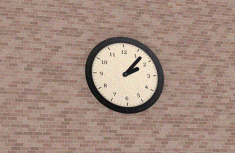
2:07
